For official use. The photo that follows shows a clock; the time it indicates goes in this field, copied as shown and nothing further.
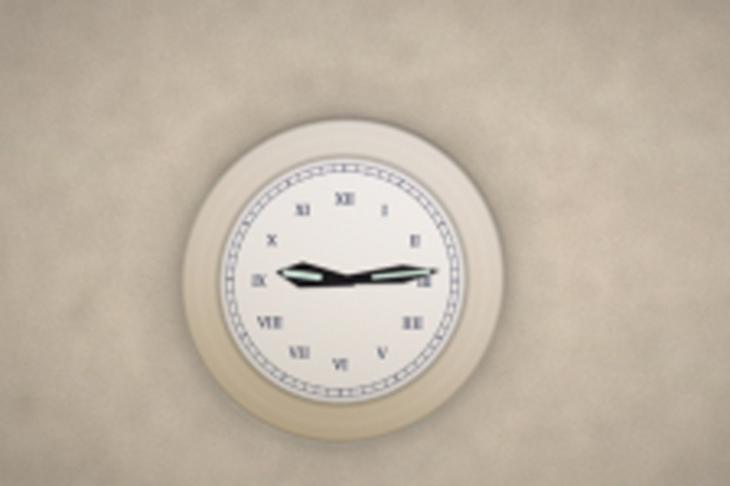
9:14
